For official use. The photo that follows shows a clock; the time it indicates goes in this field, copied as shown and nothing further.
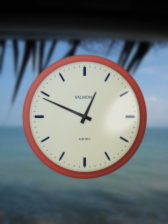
12:49
